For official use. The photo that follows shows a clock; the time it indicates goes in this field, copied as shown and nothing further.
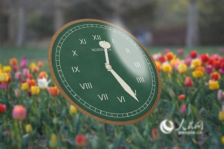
12:26
